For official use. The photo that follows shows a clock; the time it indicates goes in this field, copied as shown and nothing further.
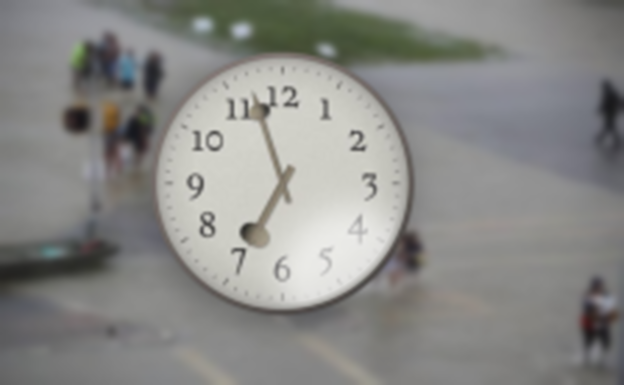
6:57
